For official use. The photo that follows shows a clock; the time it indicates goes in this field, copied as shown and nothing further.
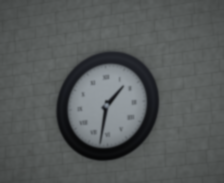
1:32
